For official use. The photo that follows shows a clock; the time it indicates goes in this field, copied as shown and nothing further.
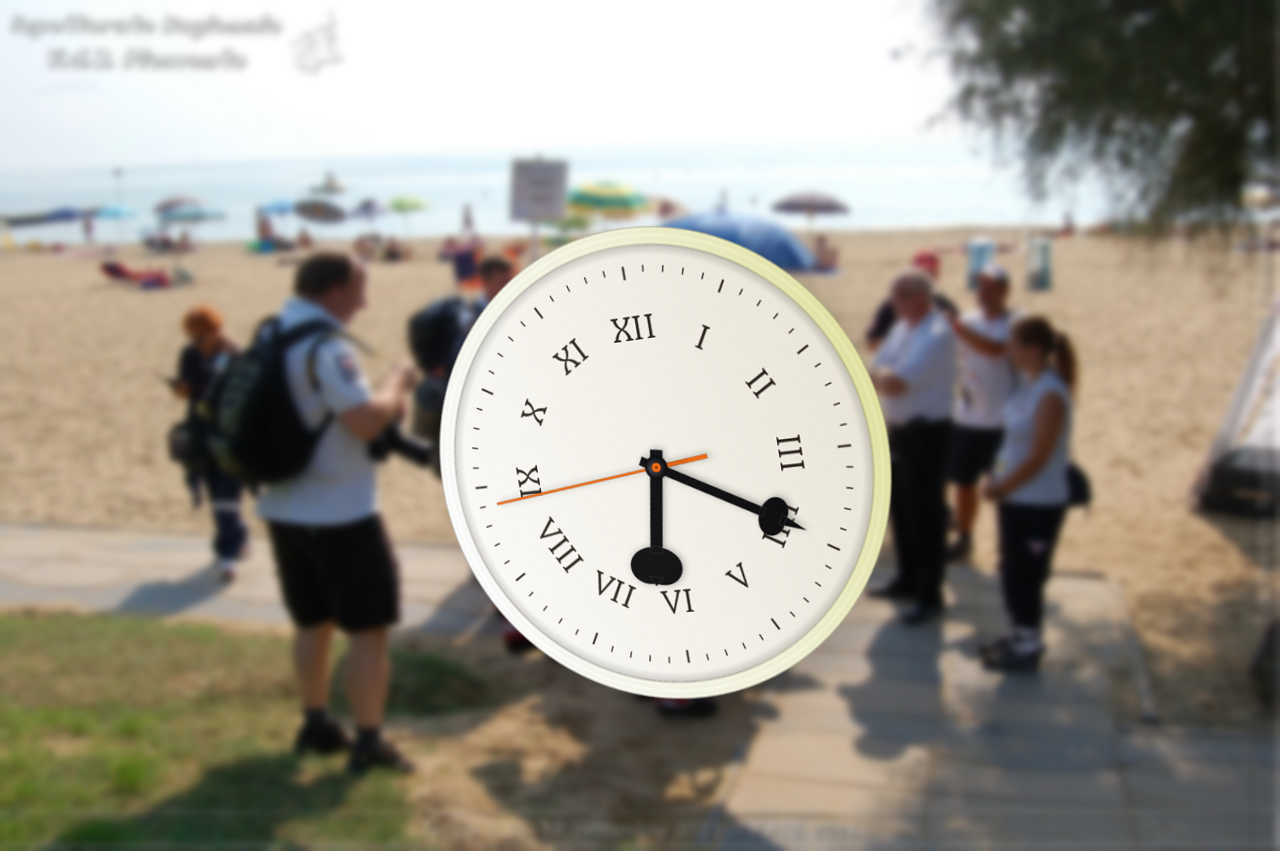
6:19:44
